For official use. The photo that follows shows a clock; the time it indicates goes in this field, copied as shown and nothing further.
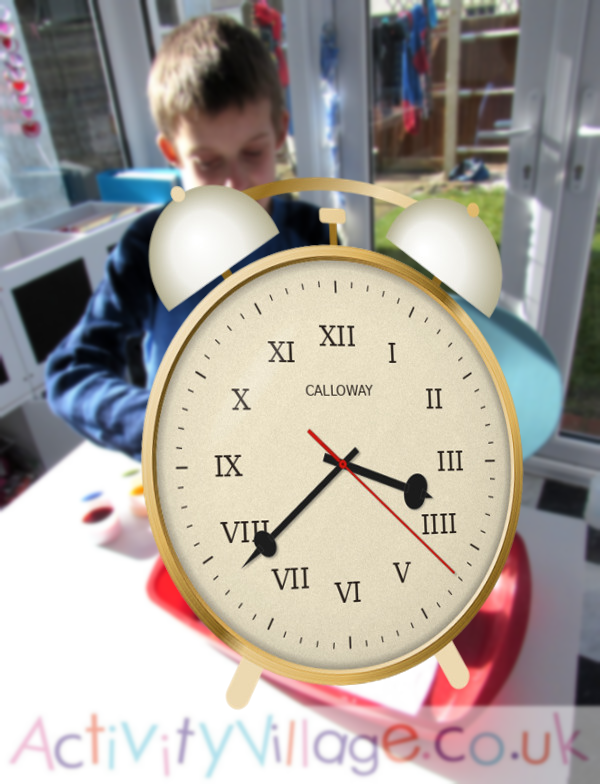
3:38:22
